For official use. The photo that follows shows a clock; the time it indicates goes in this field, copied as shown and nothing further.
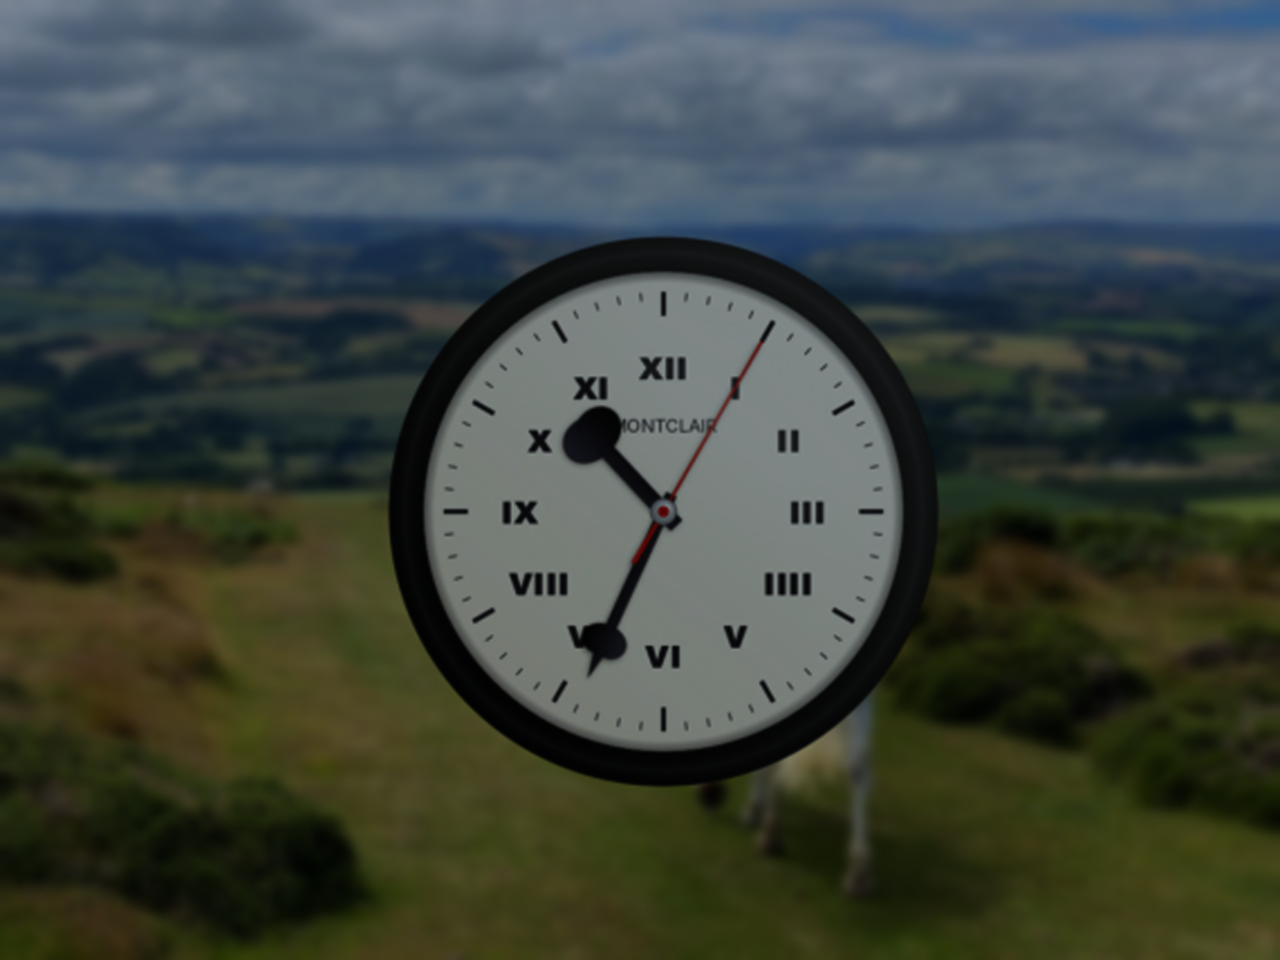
10:34:05
